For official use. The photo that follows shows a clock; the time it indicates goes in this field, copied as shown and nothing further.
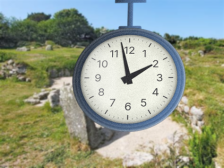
1:58
